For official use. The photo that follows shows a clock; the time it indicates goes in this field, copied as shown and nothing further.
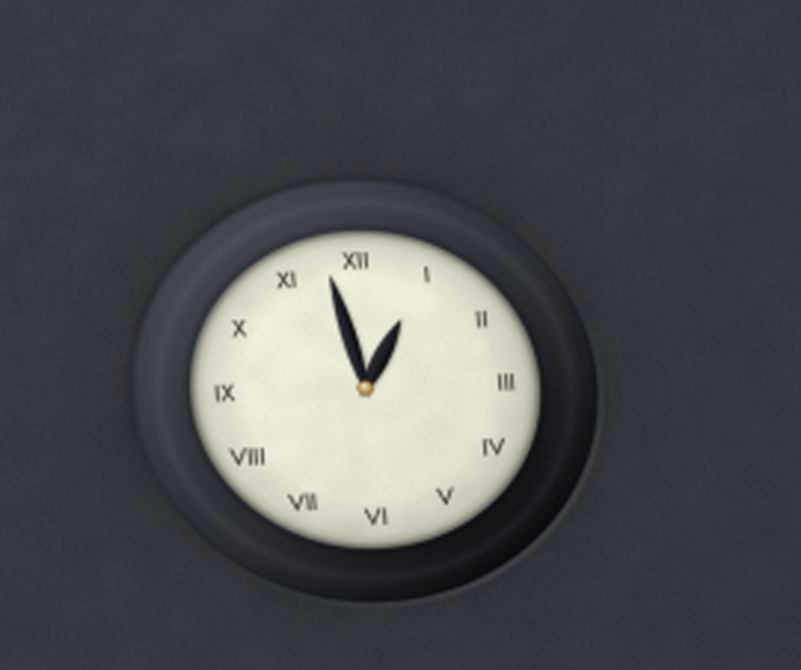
12:58
